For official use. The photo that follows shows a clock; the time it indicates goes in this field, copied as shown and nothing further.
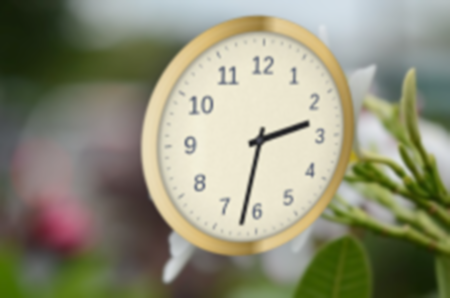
2:32
